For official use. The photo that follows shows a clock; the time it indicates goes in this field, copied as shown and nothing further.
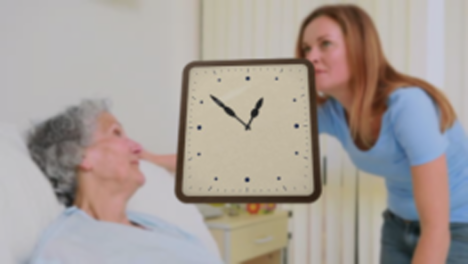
12:52
